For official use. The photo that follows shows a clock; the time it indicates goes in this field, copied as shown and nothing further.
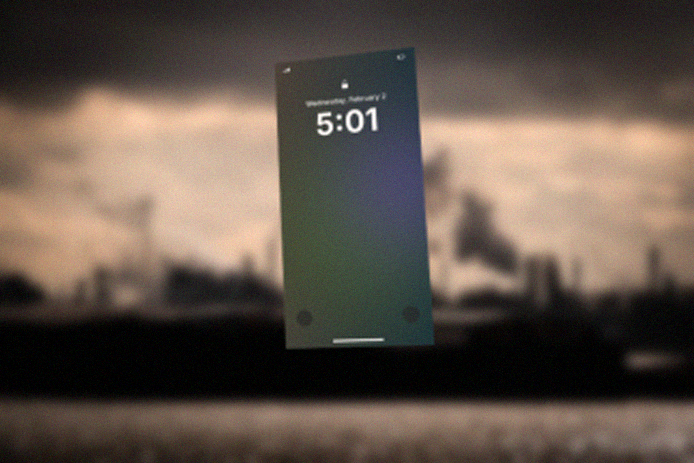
5:01
